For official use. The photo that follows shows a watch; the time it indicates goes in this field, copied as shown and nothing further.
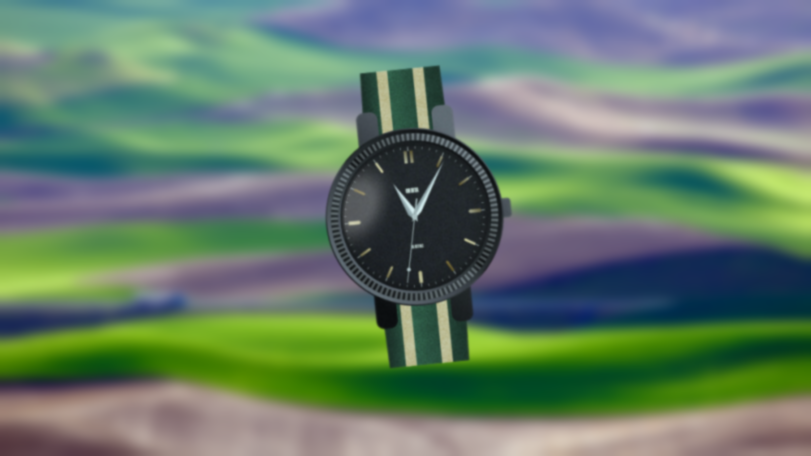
11:05:32
